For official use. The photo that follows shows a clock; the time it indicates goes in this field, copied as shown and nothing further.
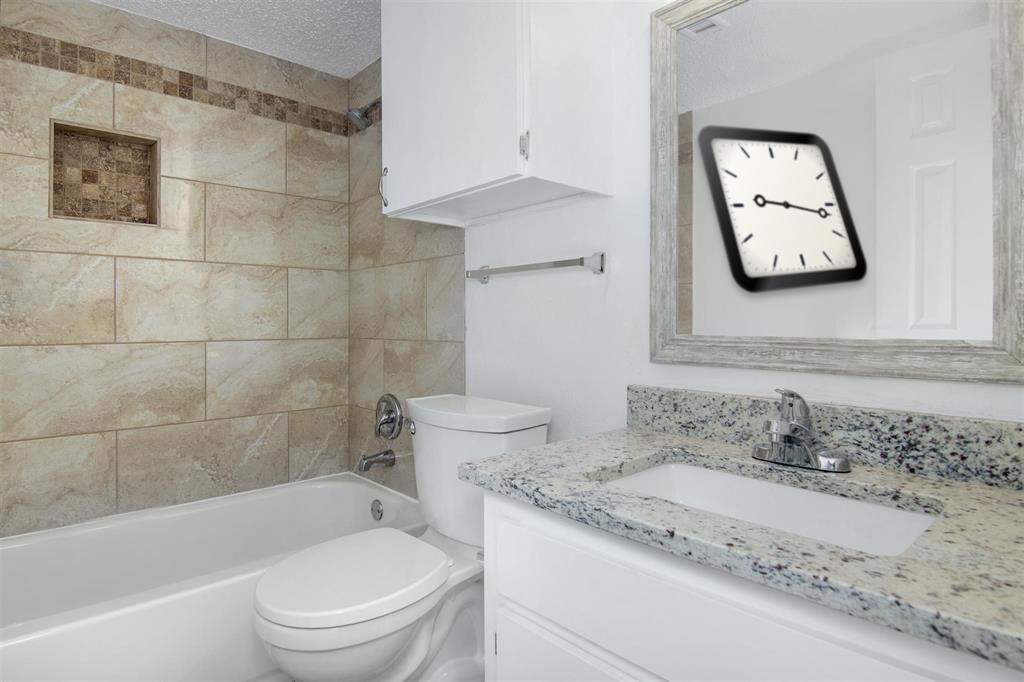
9:17
